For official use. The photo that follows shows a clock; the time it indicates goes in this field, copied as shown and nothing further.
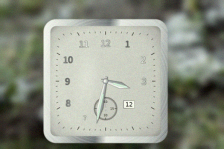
3:32
